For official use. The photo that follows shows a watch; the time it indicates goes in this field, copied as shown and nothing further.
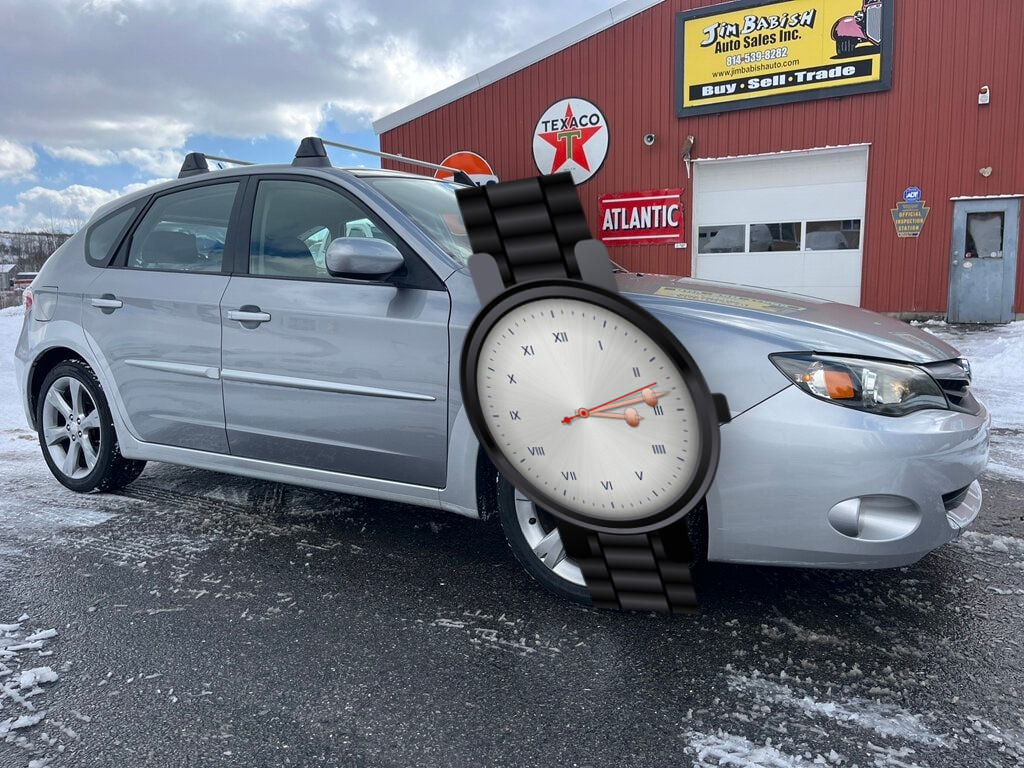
3:13:12
